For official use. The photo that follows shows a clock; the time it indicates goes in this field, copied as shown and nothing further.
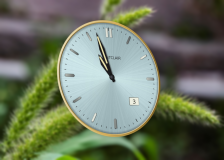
10:57
